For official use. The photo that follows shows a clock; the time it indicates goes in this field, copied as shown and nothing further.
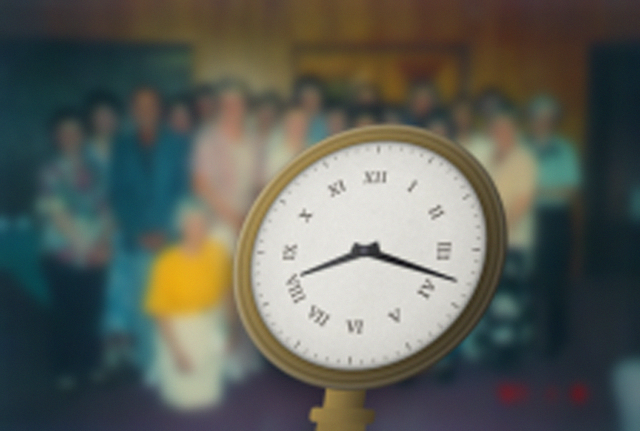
8:18
